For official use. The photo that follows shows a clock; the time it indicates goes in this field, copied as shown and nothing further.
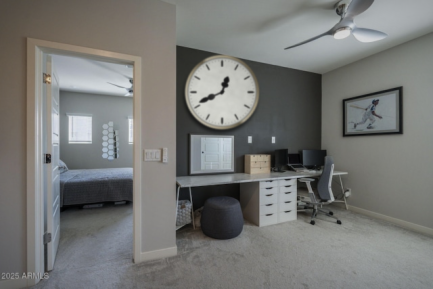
12:41
